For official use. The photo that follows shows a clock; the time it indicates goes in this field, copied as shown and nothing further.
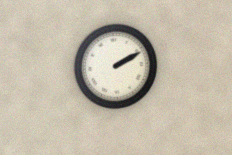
2:11
